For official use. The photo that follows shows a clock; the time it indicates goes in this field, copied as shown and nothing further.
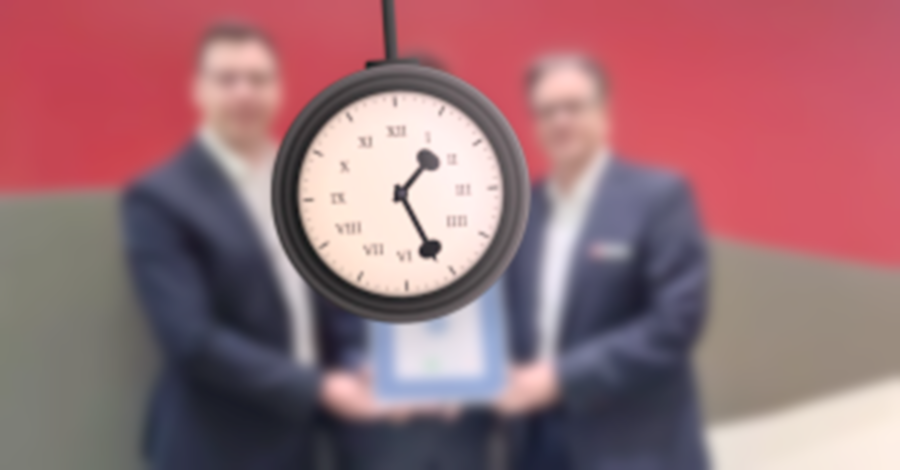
1:26
